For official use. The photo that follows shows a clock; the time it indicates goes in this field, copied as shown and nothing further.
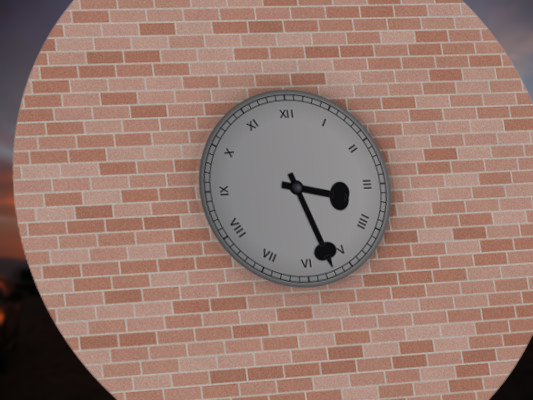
3:27
